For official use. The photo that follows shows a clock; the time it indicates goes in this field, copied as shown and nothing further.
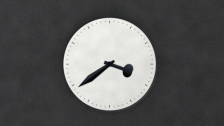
3:39
